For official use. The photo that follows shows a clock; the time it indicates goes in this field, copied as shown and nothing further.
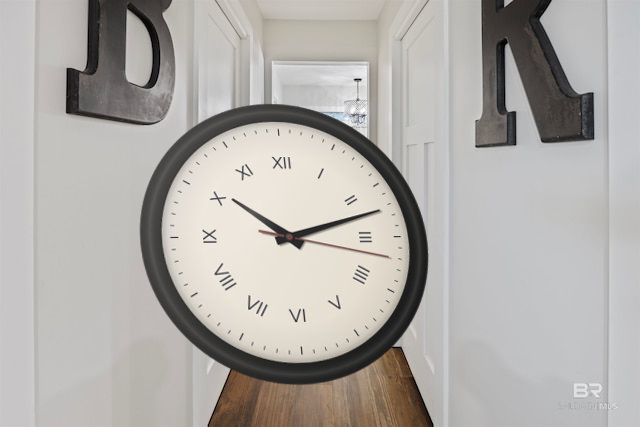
10:12:17
